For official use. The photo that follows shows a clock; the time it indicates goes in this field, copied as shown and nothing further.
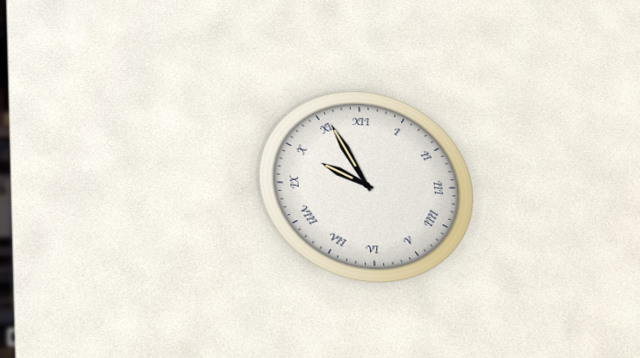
9:56
